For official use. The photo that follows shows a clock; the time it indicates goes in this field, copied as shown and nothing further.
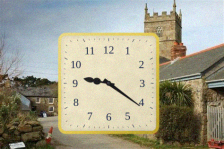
9:21
